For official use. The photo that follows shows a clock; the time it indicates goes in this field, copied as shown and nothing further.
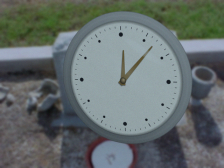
12:07
